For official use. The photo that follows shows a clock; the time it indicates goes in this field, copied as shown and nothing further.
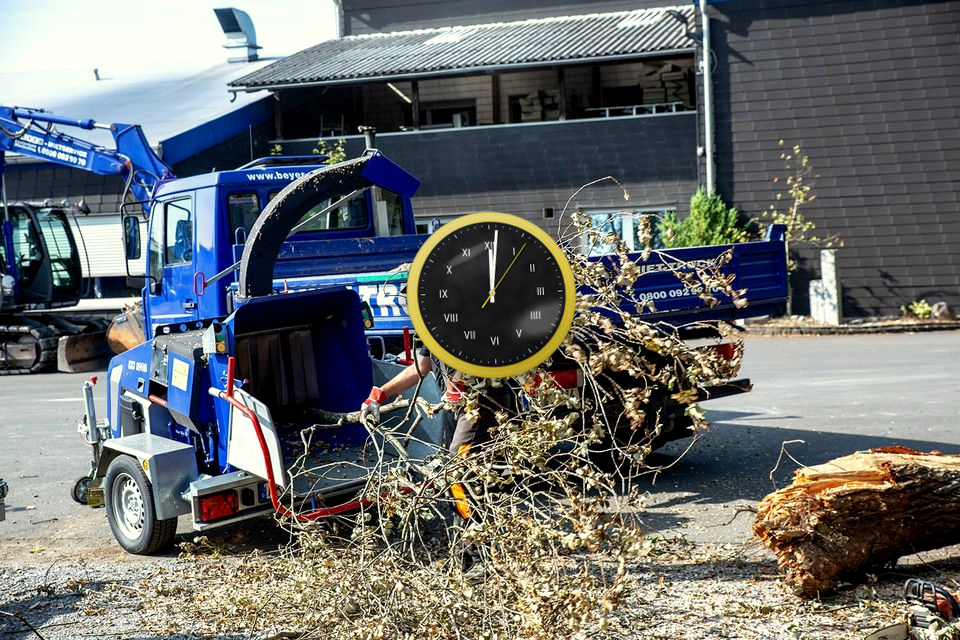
12:01:06
